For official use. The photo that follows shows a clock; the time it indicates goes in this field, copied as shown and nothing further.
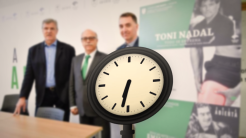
6:32
